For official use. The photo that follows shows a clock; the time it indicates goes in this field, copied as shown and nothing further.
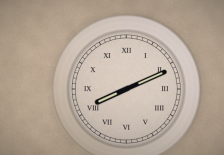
8:11
